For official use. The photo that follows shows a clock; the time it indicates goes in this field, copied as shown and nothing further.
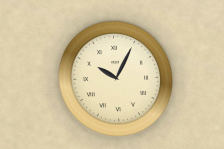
10:05
